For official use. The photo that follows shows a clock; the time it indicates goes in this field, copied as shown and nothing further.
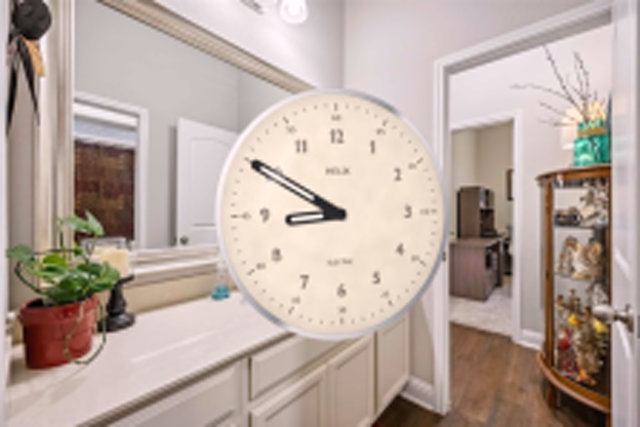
8:50
